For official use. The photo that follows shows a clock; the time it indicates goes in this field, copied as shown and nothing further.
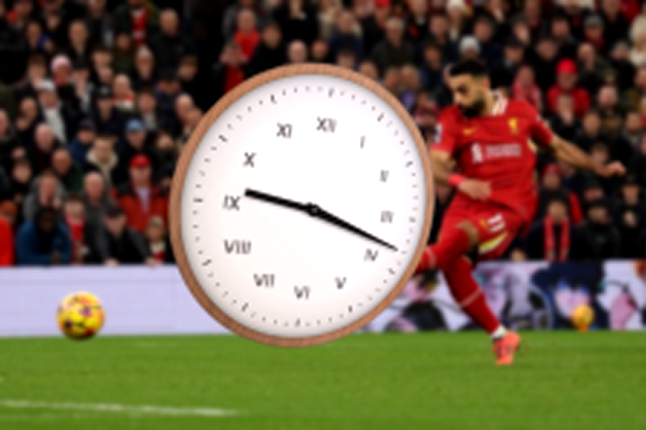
9:18
